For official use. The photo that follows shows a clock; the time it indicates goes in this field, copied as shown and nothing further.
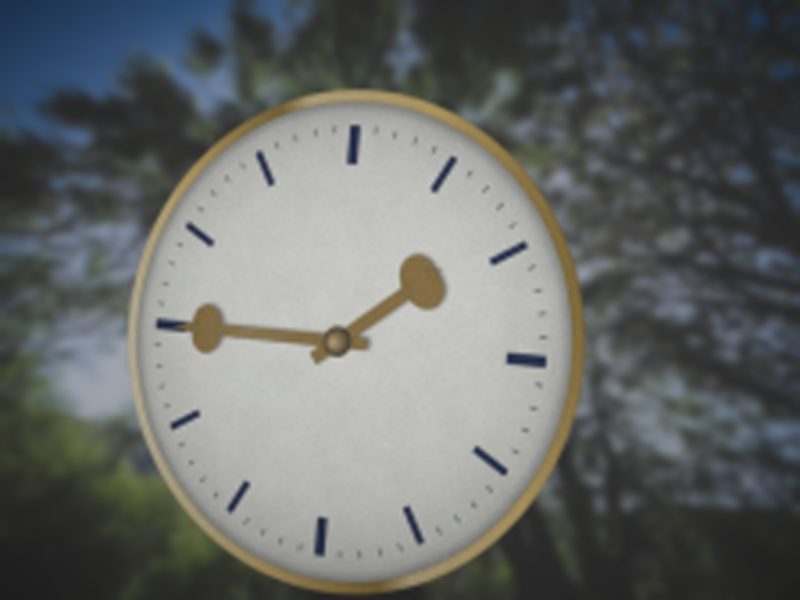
1:45
